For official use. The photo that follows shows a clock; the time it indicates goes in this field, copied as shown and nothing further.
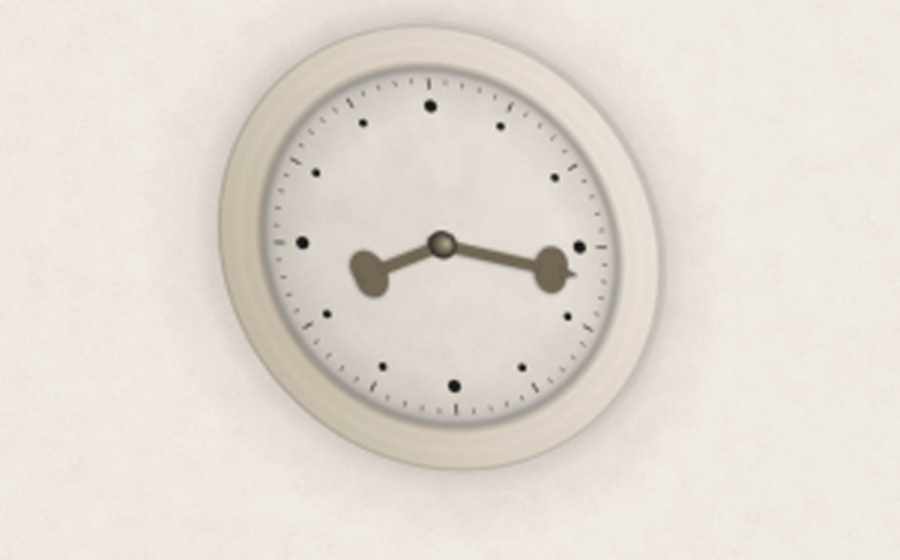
8:17
